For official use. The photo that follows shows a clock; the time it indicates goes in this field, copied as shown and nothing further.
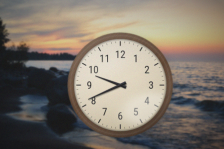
9:41
